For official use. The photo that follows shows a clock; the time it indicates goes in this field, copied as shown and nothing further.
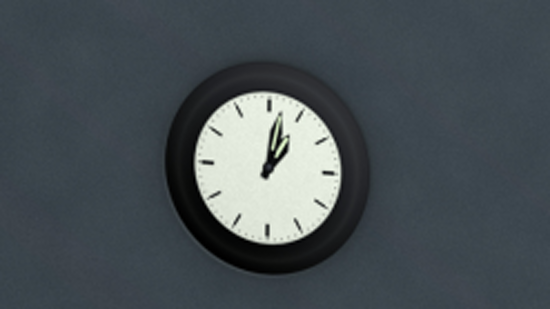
1:02
